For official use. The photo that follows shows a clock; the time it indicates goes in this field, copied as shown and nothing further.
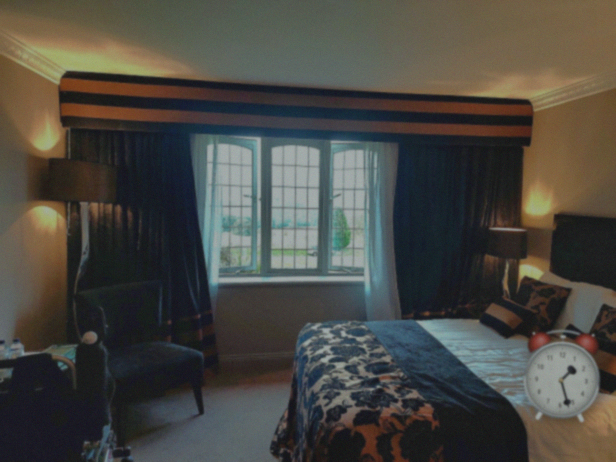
1:27
